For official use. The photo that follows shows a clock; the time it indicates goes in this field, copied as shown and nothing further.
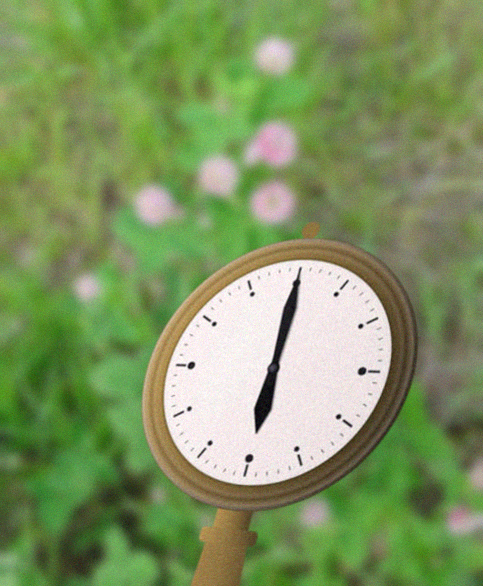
6:00
